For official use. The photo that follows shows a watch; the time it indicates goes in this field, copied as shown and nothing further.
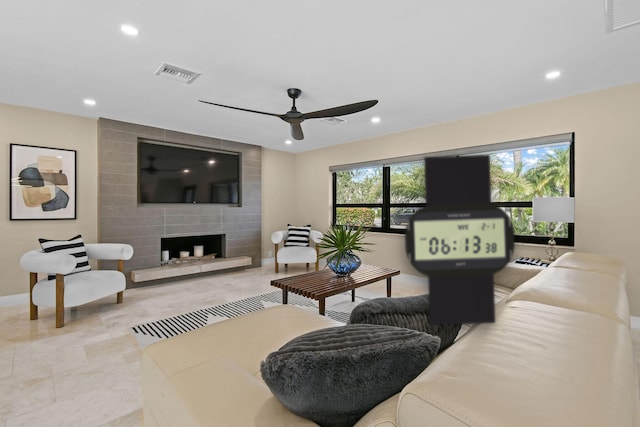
6:13
